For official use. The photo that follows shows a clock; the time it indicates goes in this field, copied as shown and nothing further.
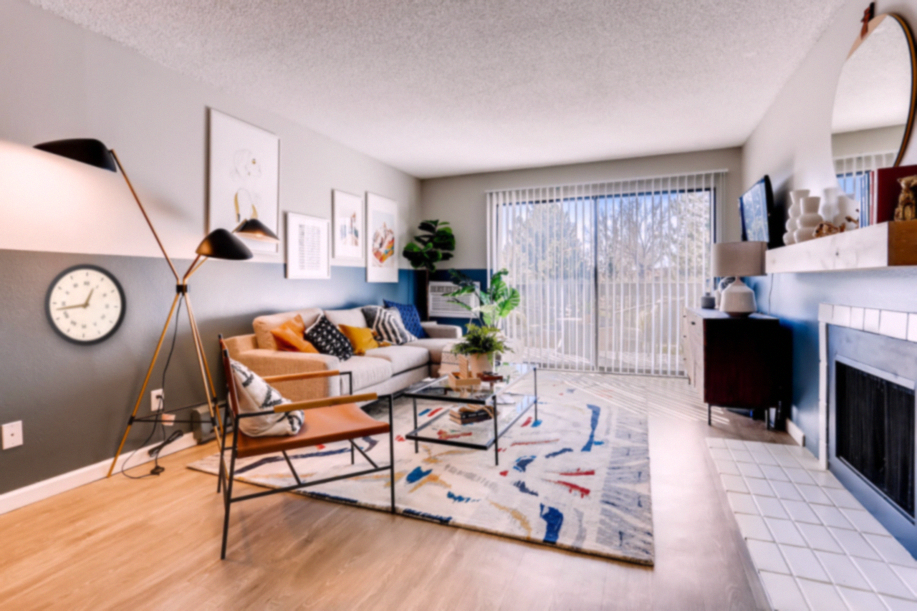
12:43
